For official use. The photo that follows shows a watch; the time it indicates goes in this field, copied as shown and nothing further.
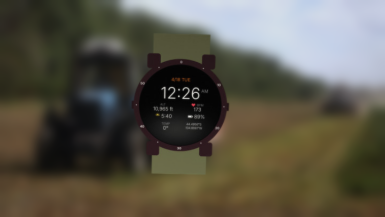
12:26
